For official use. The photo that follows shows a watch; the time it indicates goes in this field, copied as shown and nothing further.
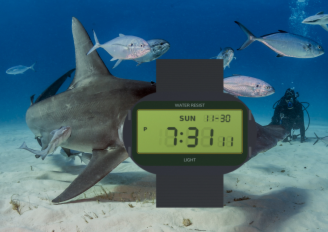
7:31:11
